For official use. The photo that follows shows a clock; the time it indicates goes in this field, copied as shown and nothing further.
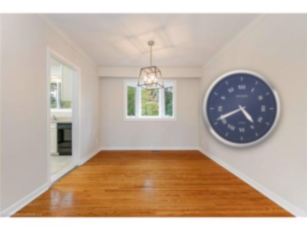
4:41
